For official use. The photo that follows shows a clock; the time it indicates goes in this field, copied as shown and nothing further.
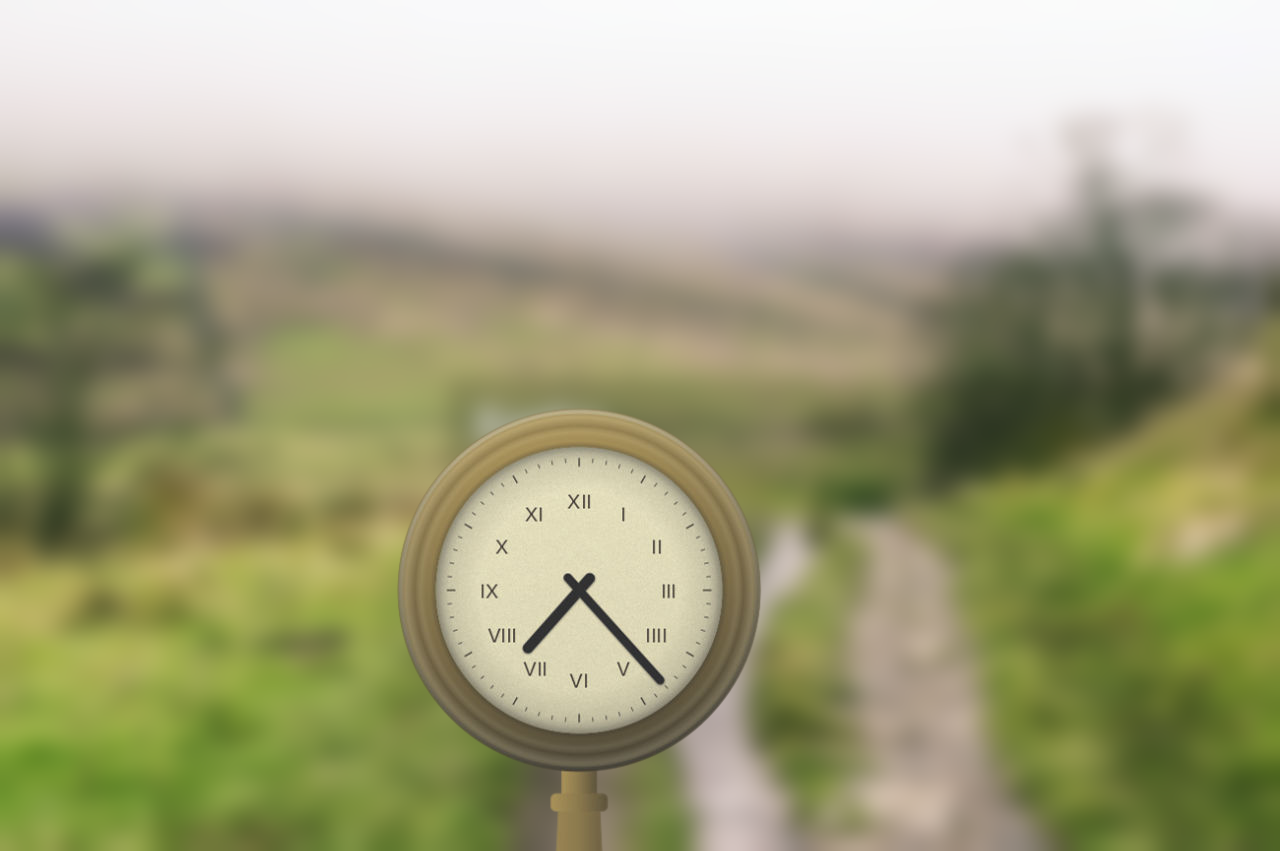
7:23
